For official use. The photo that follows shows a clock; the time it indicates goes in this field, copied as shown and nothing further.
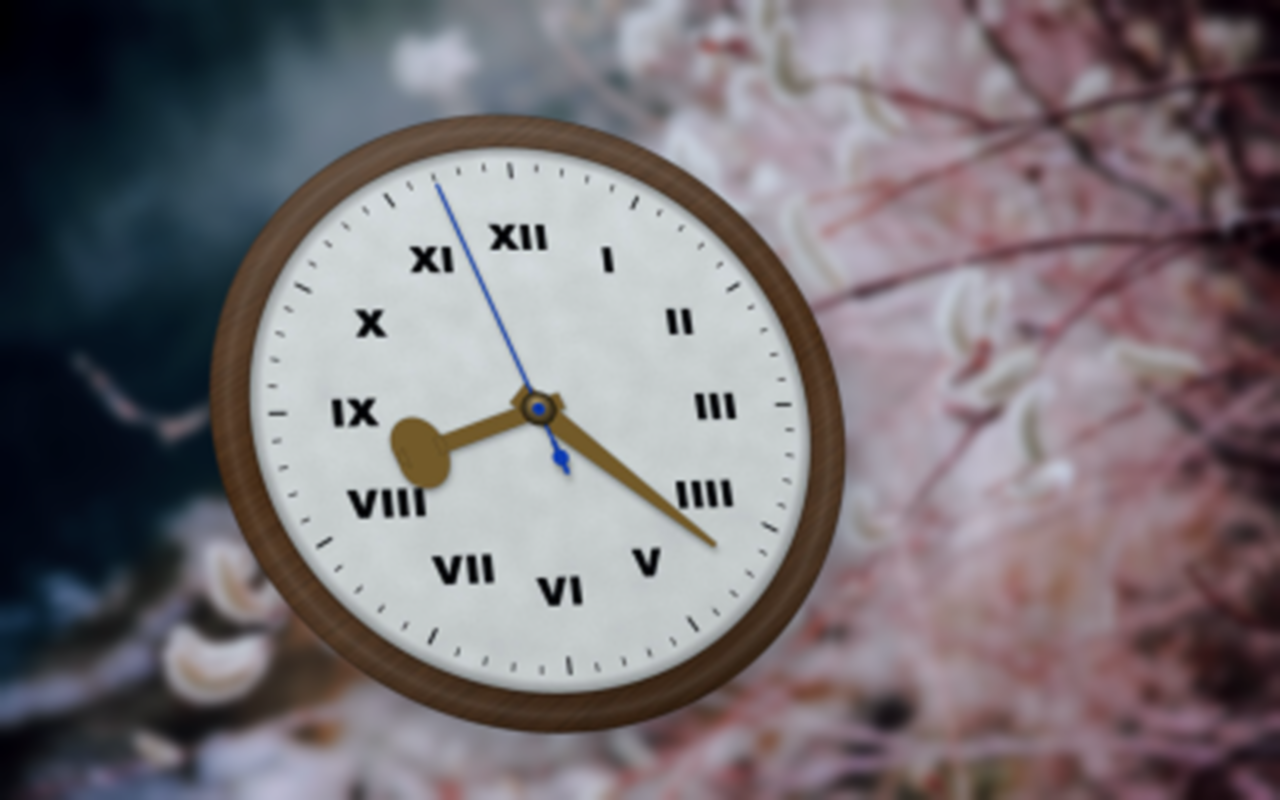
8:21:57
